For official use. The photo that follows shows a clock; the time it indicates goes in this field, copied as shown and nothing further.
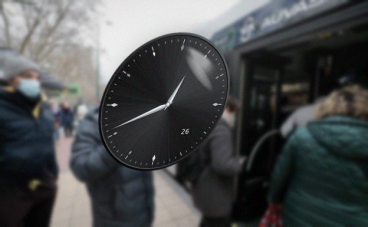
12:41
